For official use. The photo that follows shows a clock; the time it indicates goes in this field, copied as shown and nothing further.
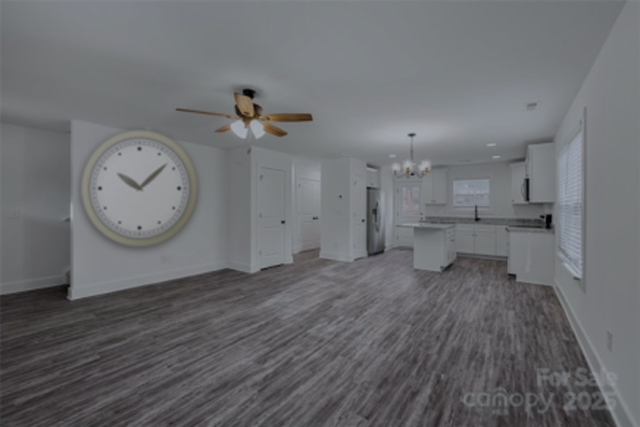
10:08
